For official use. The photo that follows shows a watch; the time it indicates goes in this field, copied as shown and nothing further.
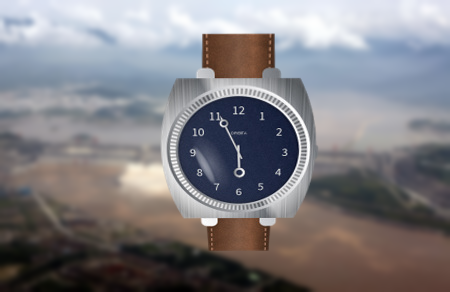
5:56
